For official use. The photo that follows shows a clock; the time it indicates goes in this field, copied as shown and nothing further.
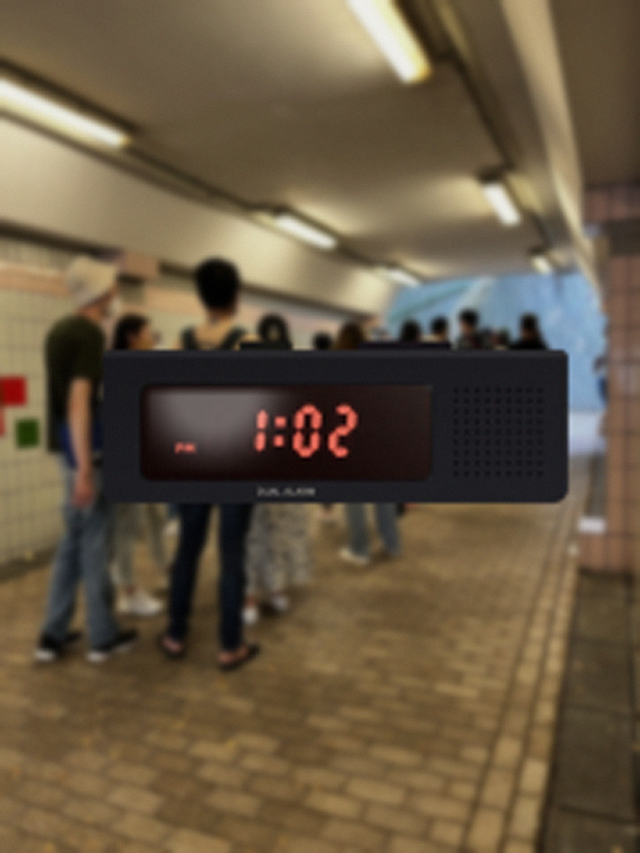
1:02
